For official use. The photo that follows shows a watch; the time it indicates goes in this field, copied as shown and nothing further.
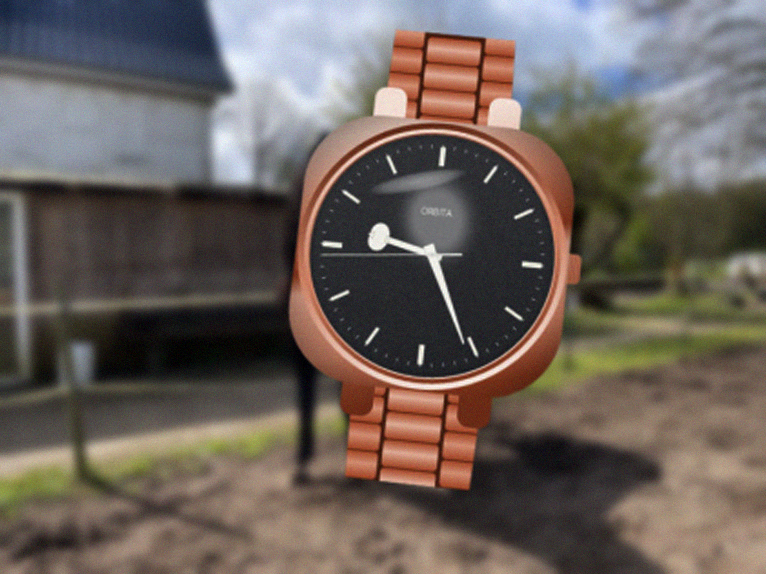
9:25:44
